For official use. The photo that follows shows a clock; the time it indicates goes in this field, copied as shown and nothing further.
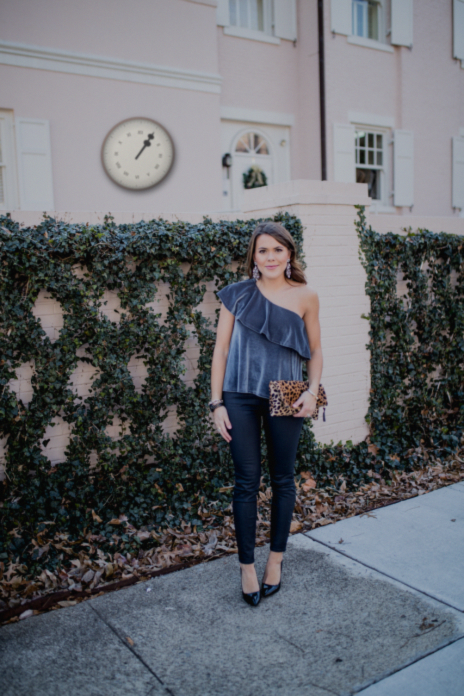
1:05
